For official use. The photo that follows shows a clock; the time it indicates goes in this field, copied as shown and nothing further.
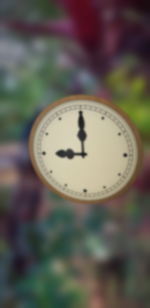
9:00
